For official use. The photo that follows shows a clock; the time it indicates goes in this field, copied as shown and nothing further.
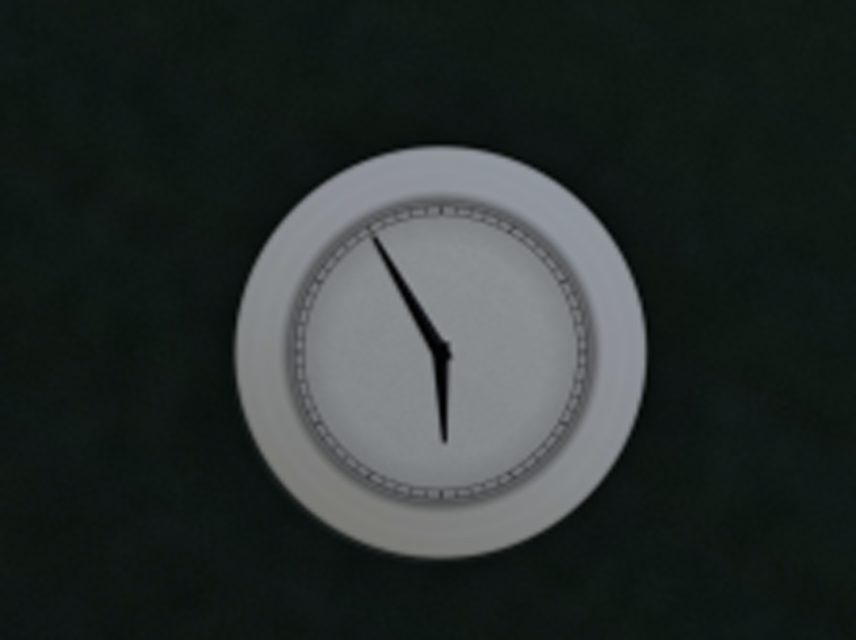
5:55
